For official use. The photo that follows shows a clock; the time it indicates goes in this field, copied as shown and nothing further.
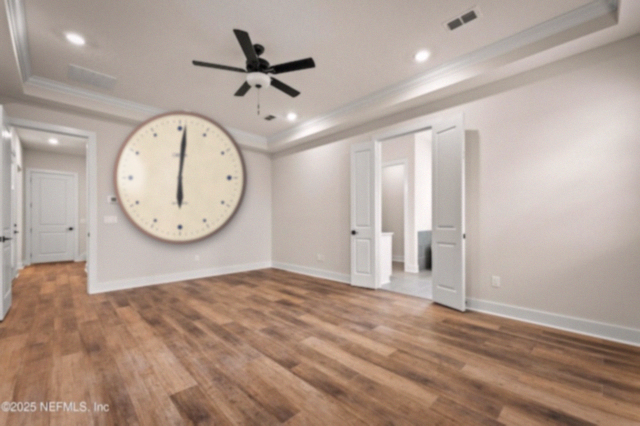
6:01
